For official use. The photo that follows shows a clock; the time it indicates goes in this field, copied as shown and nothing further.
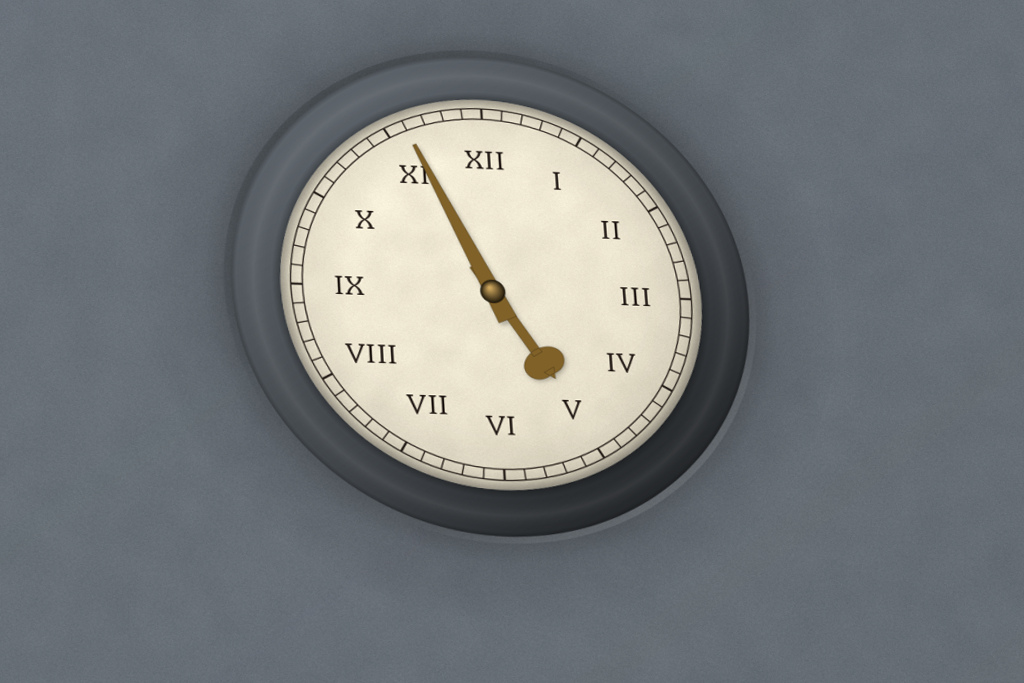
4:56
